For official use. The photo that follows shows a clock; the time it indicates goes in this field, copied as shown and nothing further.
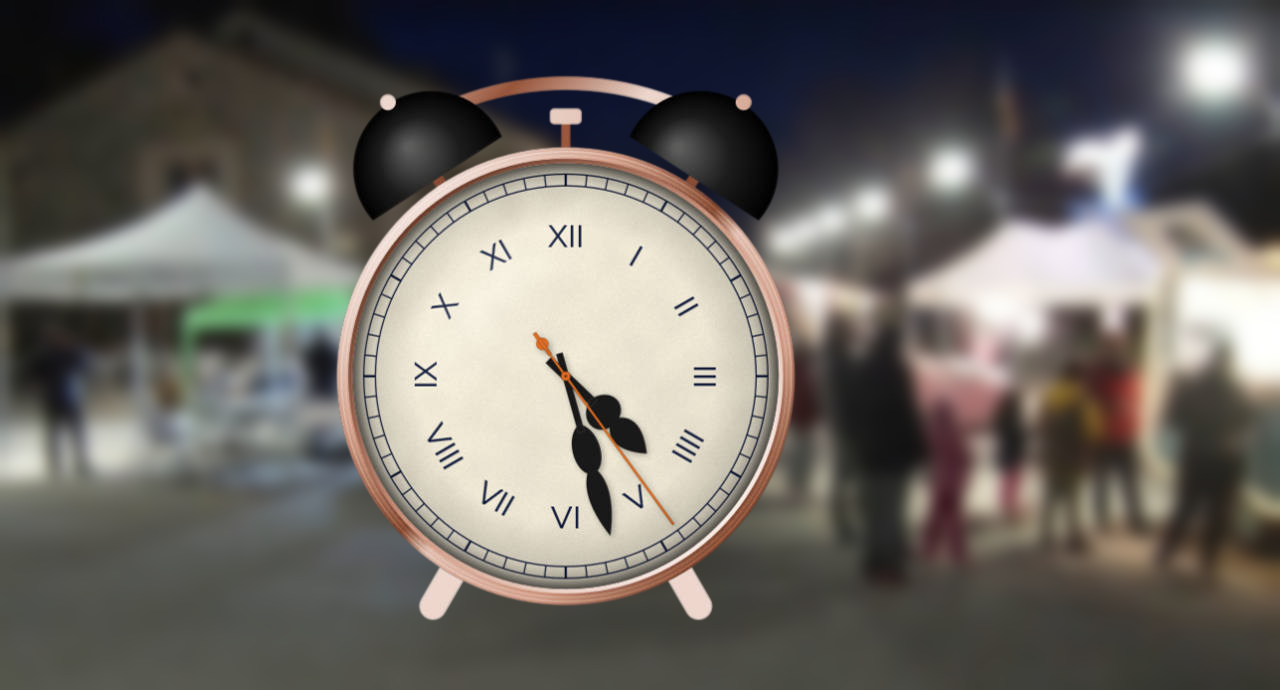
4:27:24
